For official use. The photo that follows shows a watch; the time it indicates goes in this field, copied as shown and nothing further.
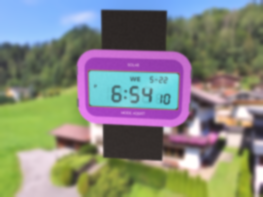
6:54:10
